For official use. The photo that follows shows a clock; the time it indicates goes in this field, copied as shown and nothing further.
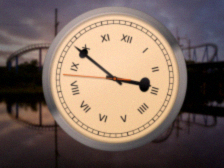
2:48:43
